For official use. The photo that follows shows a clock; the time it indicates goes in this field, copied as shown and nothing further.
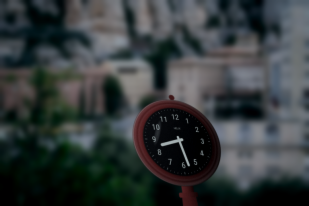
8:28
